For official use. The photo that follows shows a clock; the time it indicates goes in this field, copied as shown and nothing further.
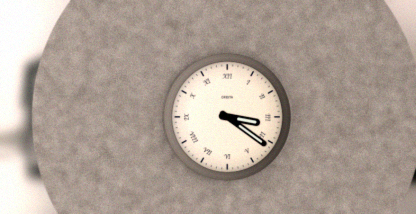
3:21
